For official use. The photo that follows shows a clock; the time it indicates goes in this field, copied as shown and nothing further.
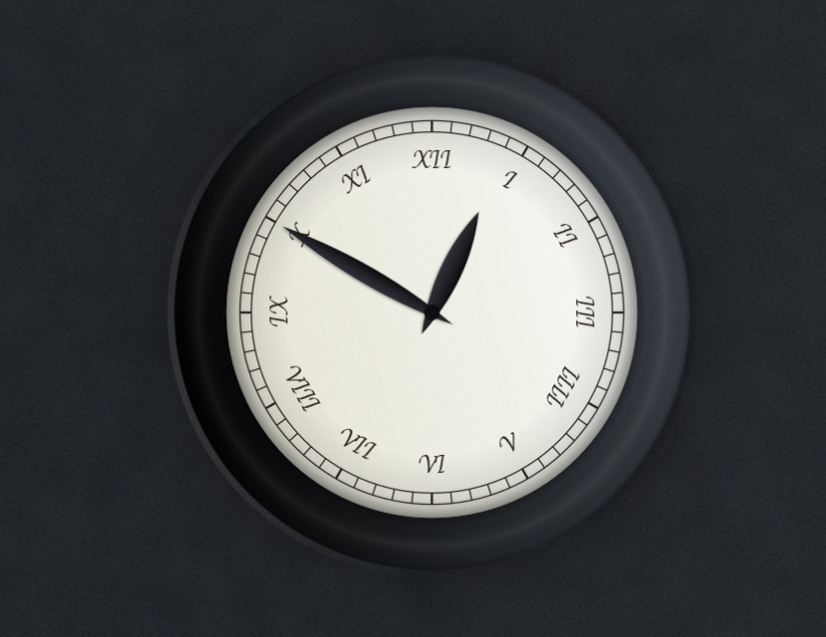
12:50
